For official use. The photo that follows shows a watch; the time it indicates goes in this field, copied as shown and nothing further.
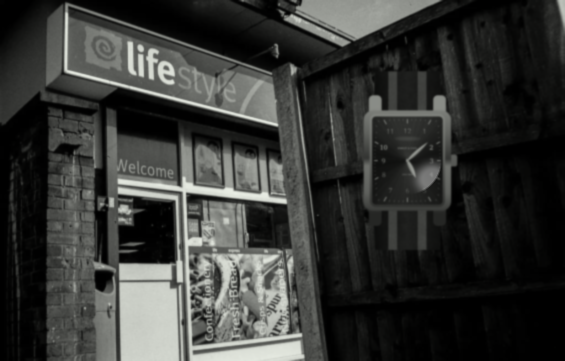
5:08
